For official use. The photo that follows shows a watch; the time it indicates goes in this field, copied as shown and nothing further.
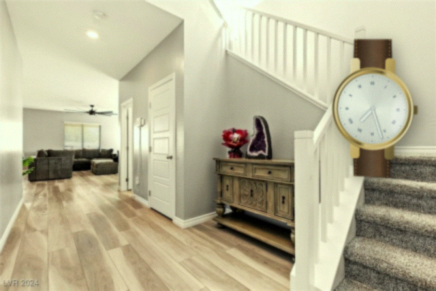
7:27
